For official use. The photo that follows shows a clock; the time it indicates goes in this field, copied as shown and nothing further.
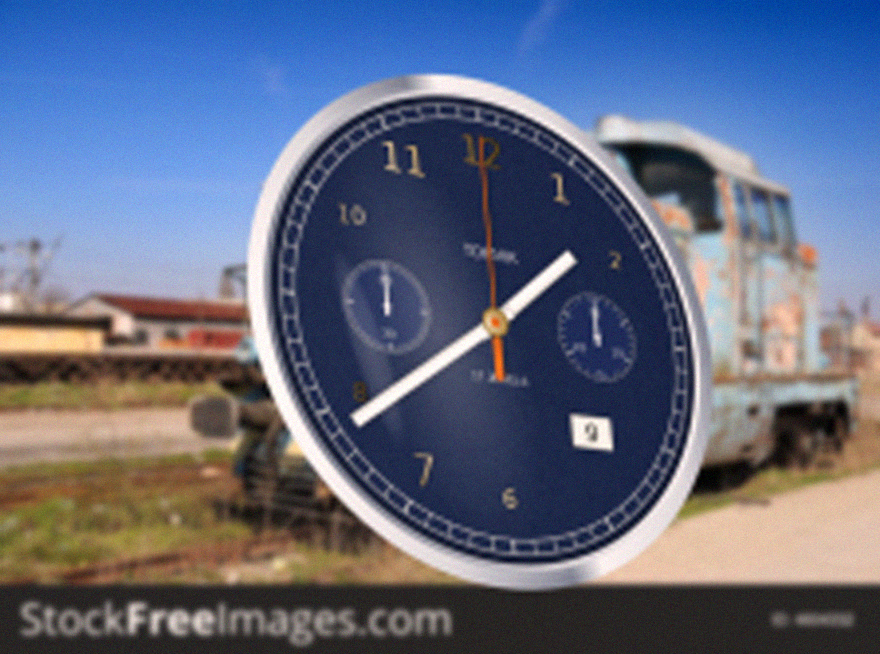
1:39
